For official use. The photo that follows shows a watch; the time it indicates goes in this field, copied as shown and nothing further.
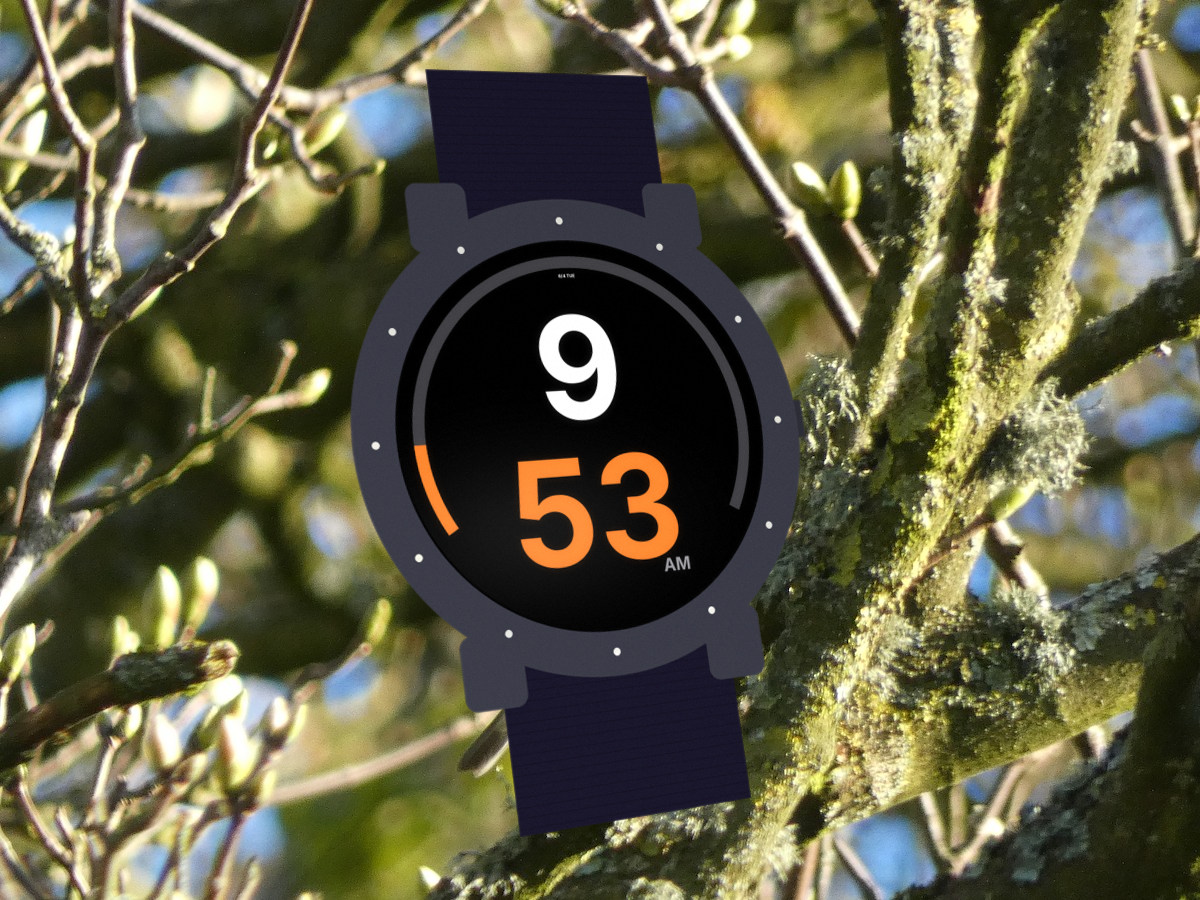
9:53
